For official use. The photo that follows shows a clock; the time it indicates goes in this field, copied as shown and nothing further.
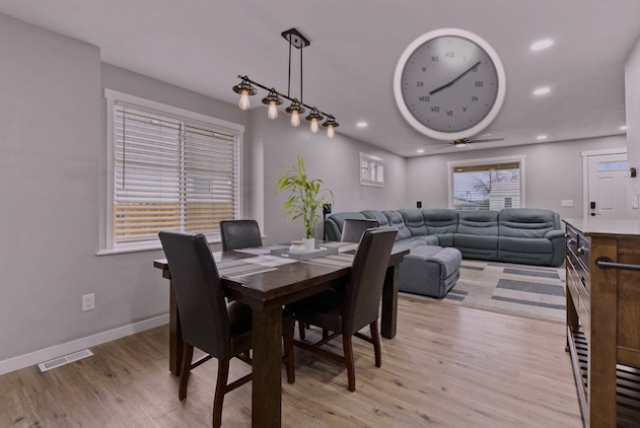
8:09
